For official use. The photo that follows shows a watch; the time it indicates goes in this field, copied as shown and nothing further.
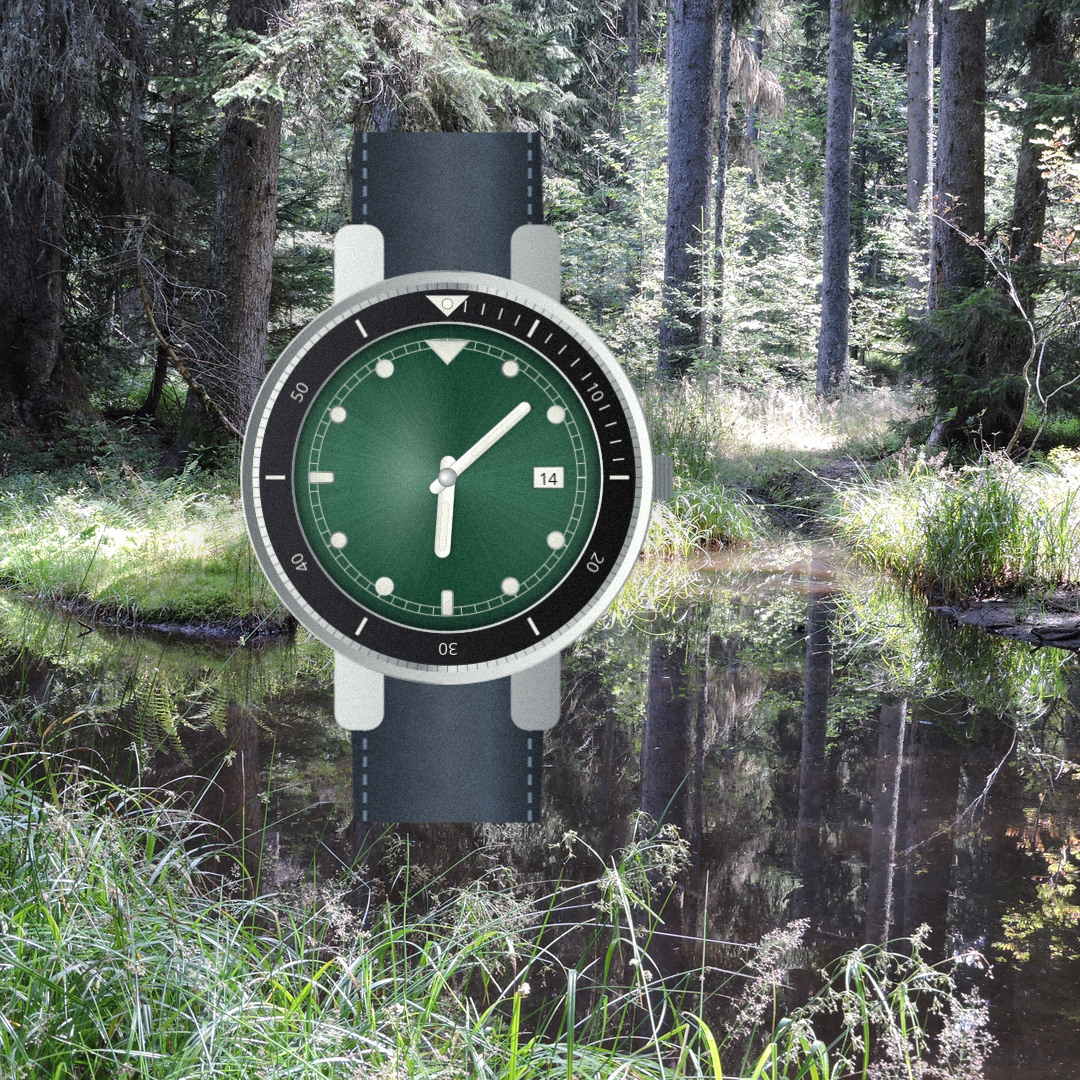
6:08
